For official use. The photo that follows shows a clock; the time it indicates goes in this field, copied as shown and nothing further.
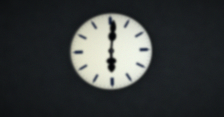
6:01
